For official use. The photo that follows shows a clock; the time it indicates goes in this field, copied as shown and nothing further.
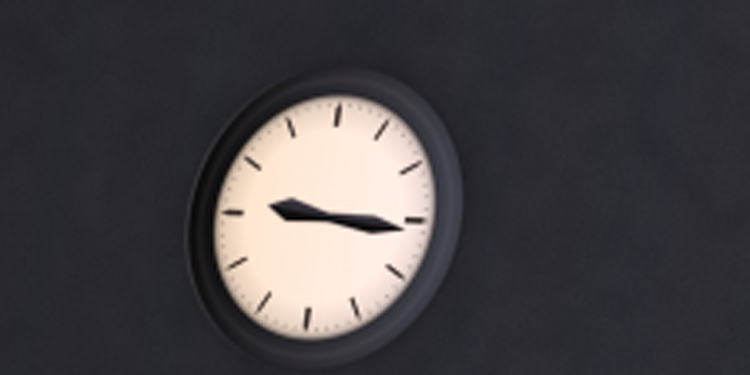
9:16
